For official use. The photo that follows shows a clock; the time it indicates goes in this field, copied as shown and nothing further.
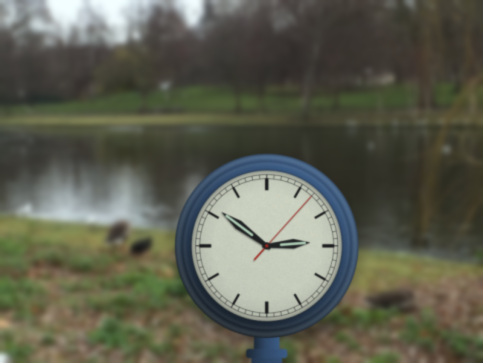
2:51:07
